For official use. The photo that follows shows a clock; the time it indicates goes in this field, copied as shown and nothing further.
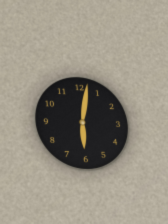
6:02
